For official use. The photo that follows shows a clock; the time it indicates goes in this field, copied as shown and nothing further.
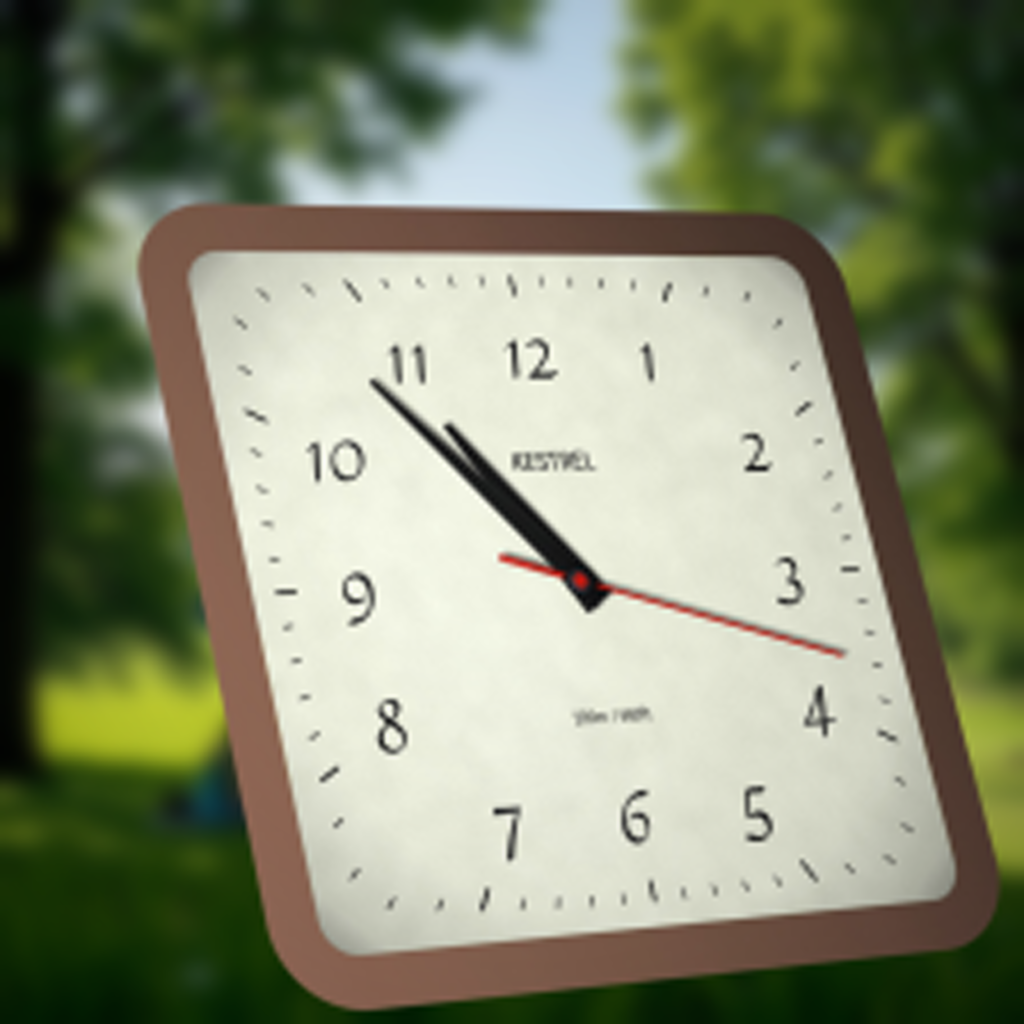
10:53:18
